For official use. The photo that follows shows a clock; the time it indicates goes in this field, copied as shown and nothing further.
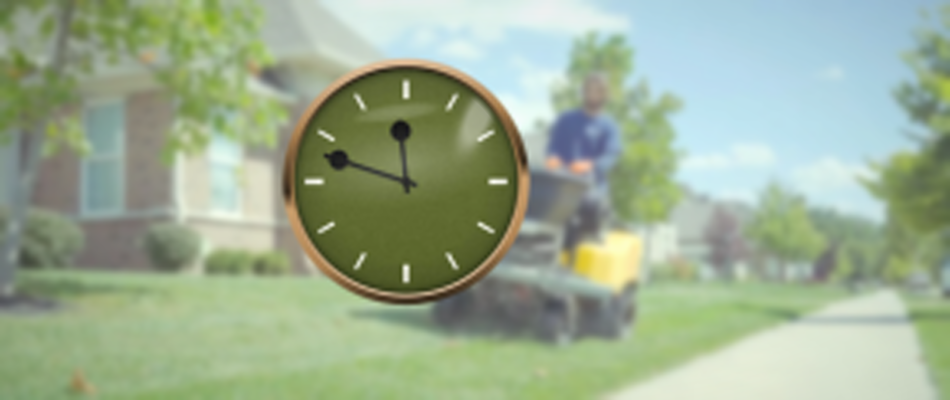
11:48
